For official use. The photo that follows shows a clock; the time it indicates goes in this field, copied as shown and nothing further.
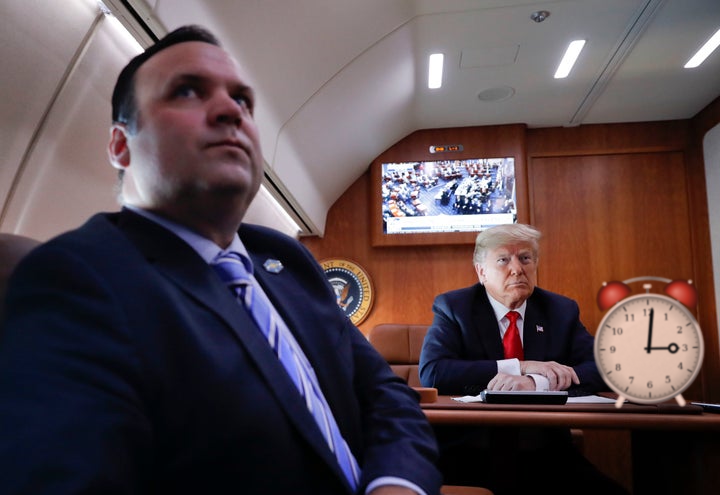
3:01
